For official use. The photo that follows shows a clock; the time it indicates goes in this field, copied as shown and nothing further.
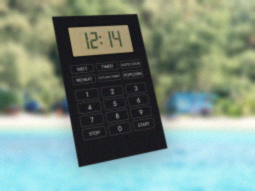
12:14
